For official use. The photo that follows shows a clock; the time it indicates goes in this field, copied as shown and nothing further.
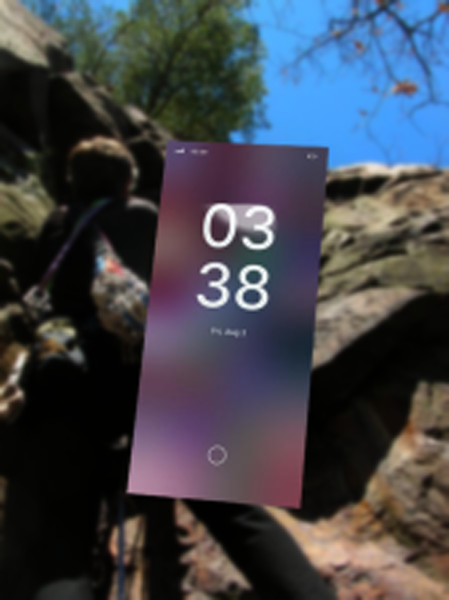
3:38
